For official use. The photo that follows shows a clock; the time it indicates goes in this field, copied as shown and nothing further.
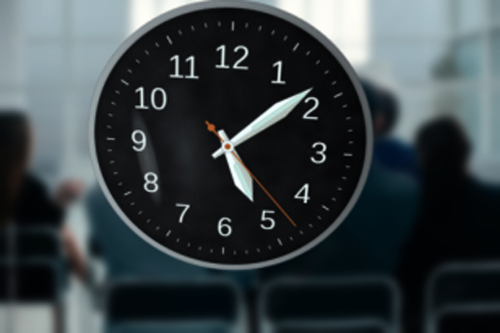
5:08:23
